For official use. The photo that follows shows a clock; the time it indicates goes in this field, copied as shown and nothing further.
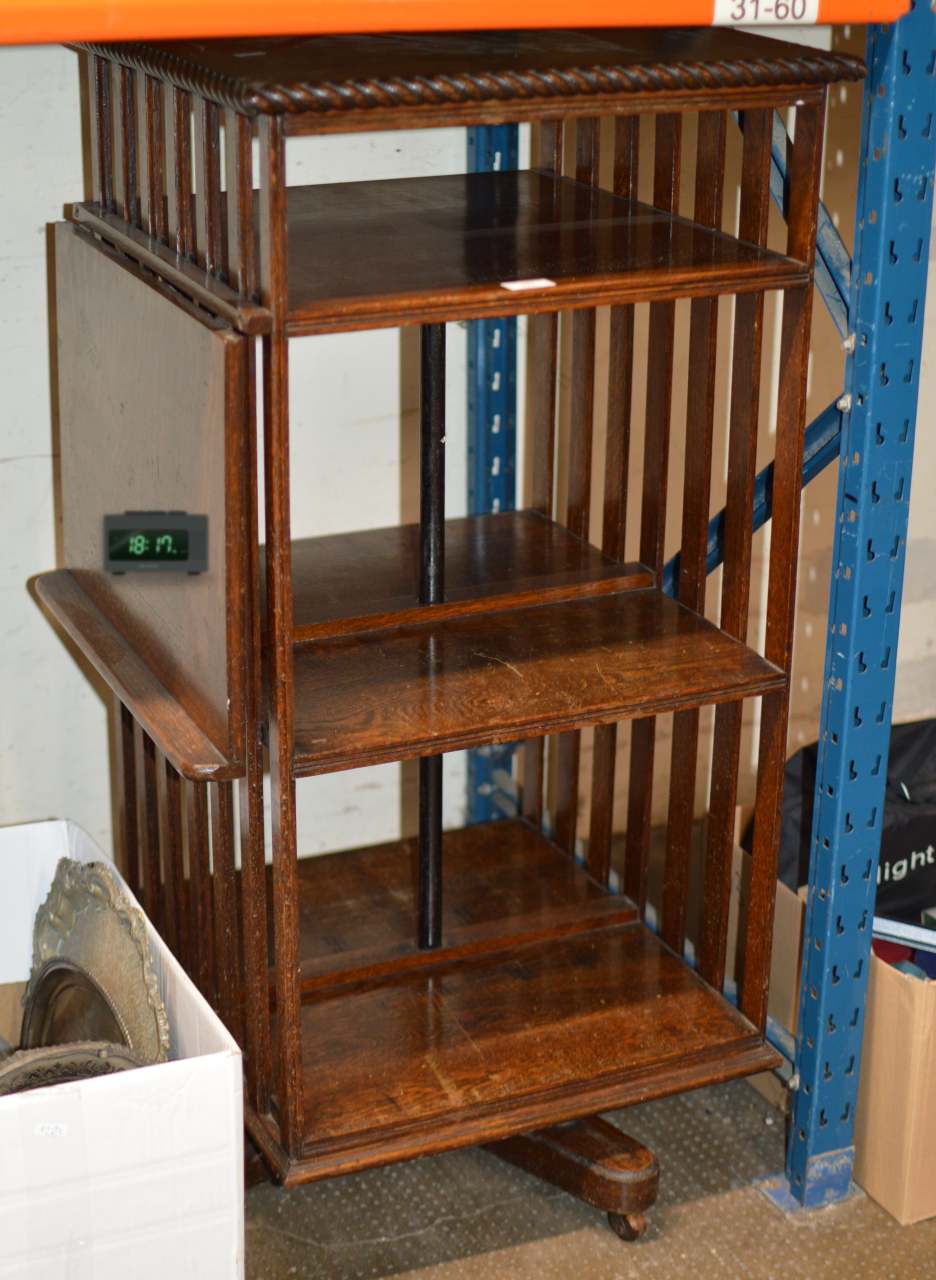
18:17
